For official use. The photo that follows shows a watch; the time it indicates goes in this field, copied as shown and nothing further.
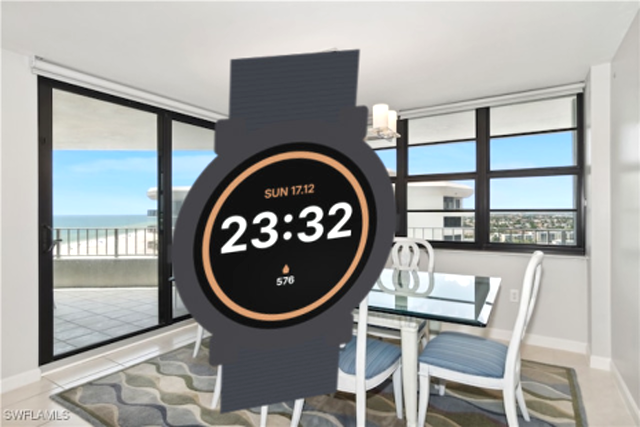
23:32
